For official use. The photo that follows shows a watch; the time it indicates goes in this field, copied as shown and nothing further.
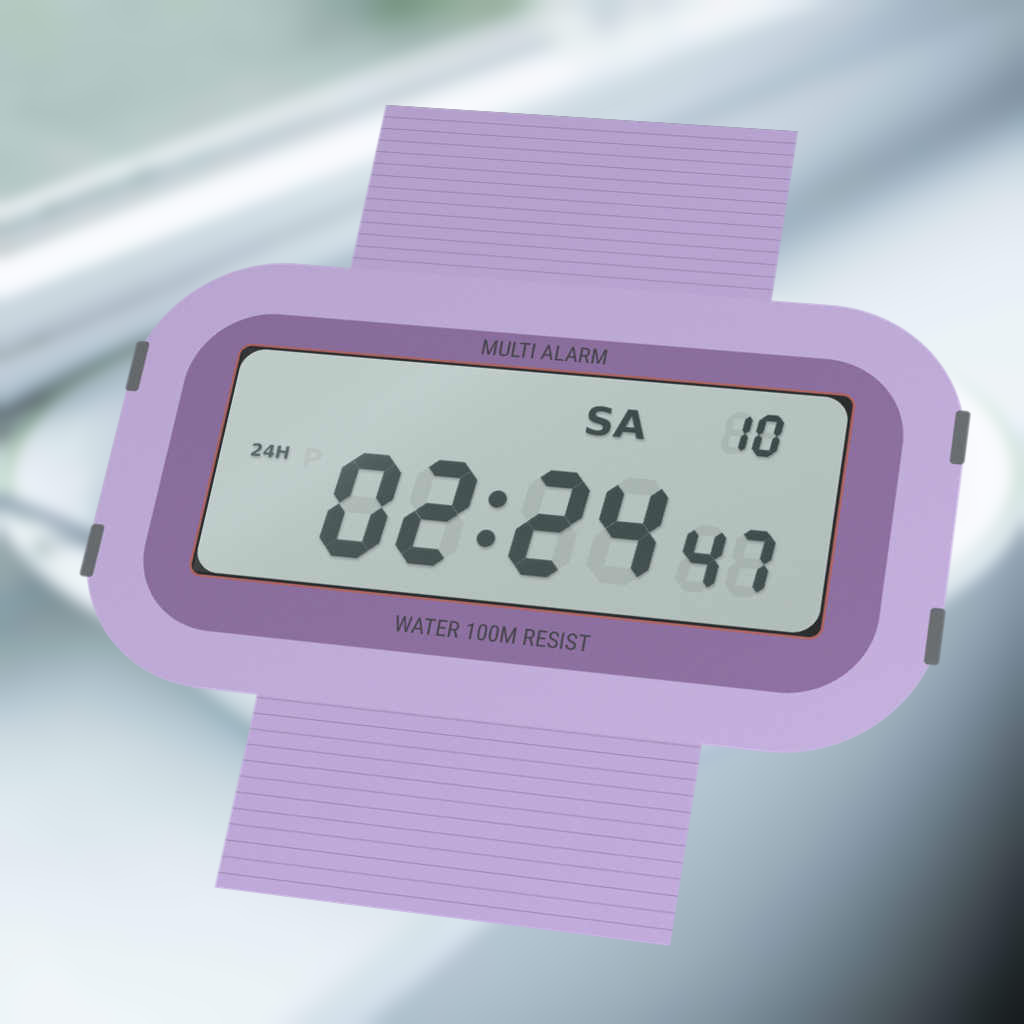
2:24:47
